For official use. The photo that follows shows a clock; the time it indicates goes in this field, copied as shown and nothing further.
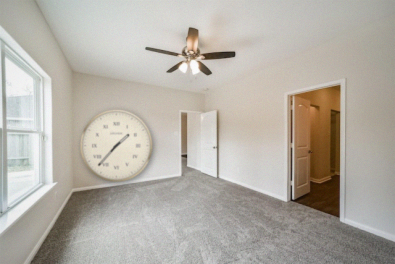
1:37
